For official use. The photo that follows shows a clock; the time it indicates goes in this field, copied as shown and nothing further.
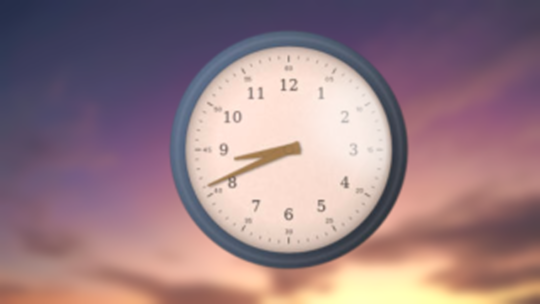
8:41
